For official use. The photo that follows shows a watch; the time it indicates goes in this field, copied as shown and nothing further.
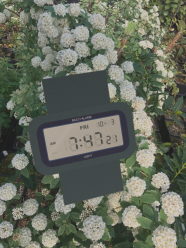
7:47:21
